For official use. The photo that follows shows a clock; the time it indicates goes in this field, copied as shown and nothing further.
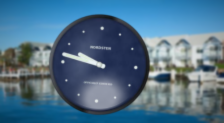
9:47
